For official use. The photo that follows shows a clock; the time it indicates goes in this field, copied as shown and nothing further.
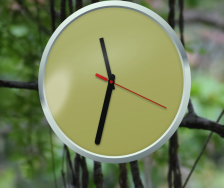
11:32:19
